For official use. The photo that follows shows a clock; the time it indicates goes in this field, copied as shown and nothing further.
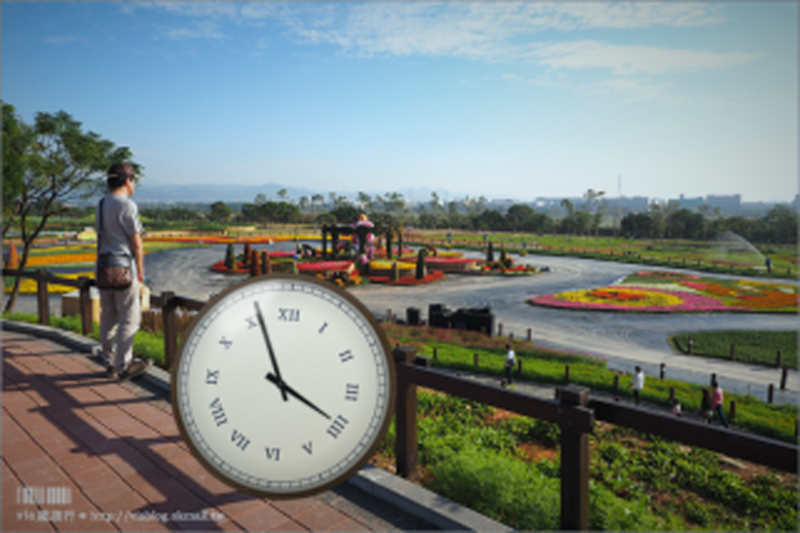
3:56
